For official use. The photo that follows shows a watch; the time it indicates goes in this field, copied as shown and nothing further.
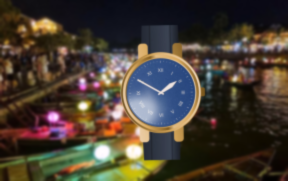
1:50
